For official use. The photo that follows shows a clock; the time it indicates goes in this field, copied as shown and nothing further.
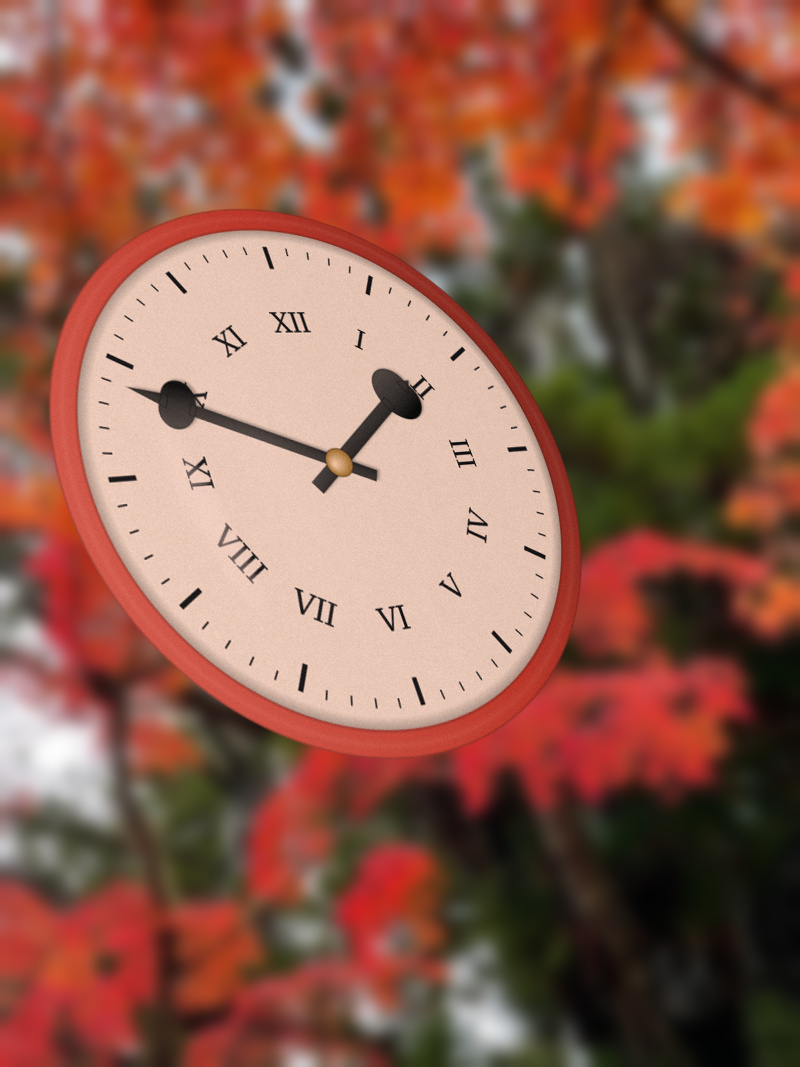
1:49
